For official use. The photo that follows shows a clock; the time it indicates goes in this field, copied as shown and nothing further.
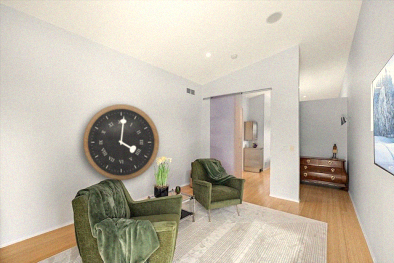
4:01
